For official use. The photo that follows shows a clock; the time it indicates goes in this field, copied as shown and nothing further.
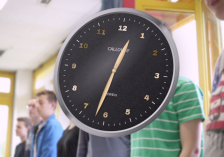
12:32
